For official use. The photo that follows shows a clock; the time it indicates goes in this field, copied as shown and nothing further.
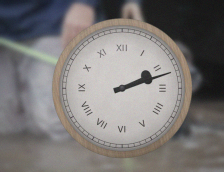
2:12
